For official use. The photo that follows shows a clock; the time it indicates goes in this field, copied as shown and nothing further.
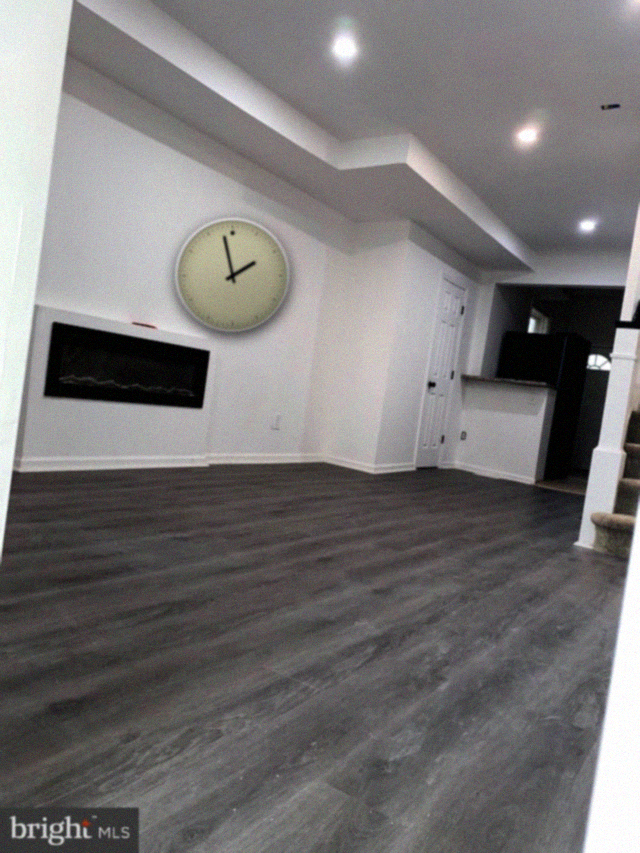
1:58
